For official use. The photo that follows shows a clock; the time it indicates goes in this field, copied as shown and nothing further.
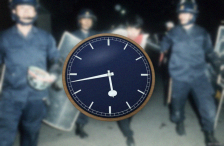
5:43
